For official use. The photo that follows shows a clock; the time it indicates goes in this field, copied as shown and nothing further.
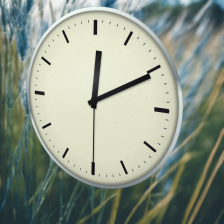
12:10:30
